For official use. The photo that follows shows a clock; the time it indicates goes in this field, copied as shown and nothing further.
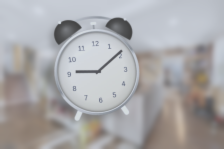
9:09
